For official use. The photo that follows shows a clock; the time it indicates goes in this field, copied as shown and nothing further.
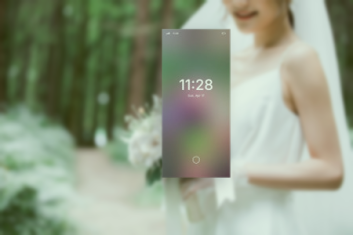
11:28
